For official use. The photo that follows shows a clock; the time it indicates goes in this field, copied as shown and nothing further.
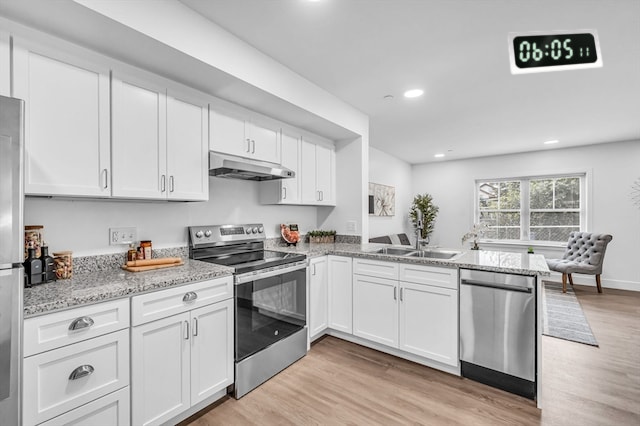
6:05:11
